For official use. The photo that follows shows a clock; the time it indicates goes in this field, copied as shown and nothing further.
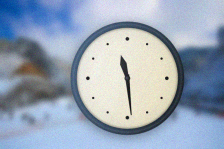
11:29
